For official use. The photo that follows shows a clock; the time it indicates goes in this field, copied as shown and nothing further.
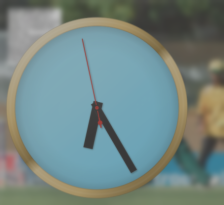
6:24:58
